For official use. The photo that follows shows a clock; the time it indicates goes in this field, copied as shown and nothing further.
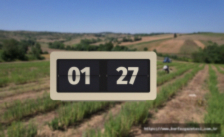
1:27
